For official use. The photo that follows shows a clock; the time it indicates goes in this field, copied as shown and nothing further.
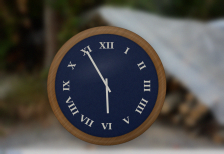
5:55
